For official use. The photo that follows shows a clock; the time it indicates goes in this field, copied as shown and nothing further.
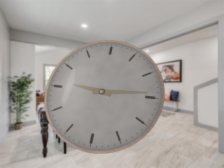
9:14
